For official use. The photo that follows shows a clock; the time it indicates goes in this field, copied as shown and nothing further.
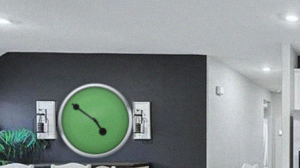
4:51
